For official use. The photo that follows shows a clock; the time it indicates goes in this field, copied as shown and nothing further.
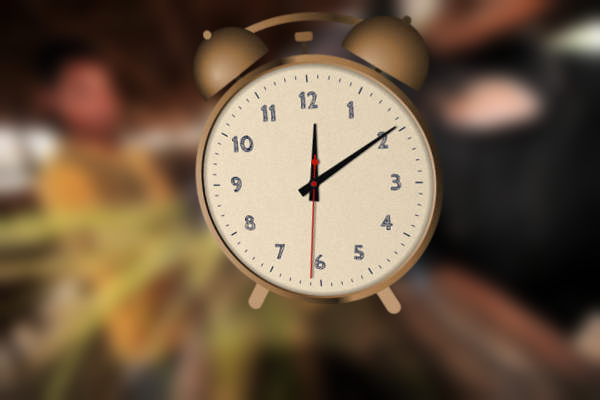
12:09:31
